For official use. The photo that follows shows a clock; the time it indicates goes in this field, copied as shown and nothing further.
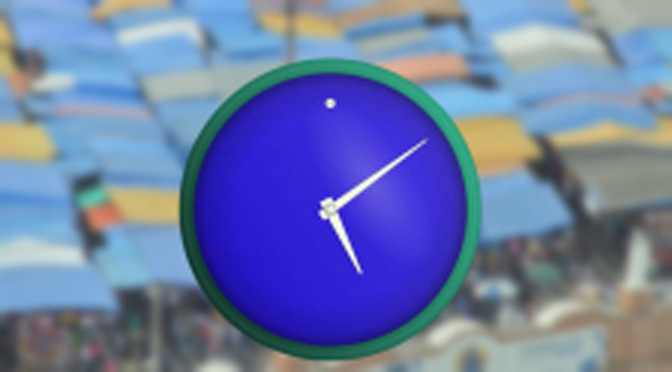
5:09
